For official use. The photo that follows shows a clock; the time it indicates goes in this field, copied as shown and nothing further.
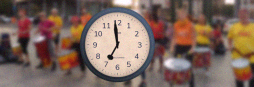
6:59
